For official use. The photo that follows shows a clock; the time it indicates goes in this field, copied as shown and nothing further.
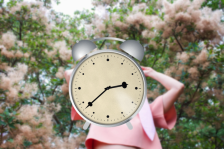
2:38
